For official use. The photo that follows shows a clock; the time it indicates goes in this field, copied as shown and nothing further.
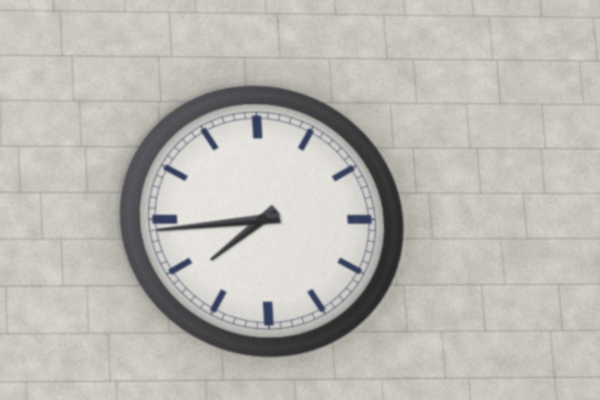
7:44
